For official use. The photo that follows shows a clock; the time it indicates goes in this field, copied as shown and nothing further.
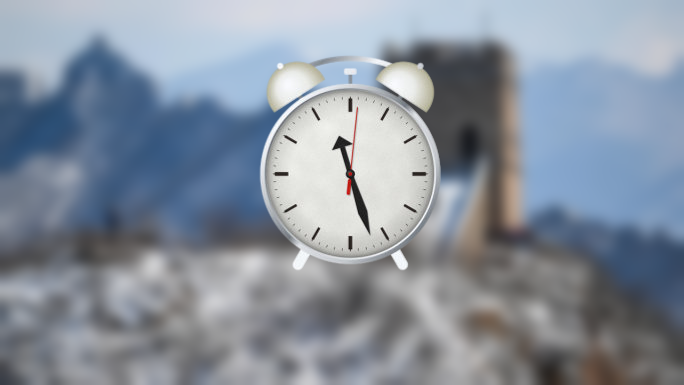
11:27:01
